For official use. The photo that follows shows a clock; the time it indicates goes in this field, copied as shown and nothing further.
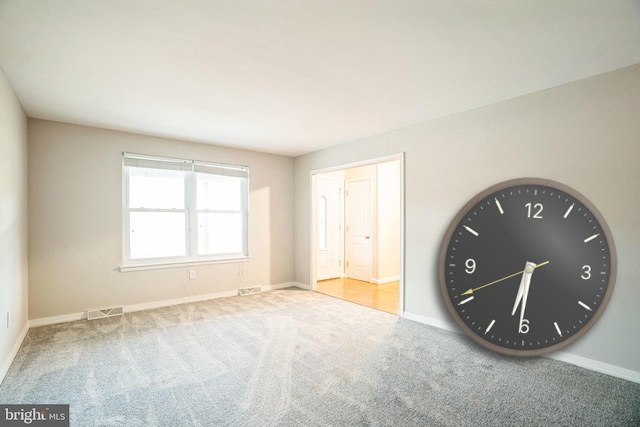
6:30:41
